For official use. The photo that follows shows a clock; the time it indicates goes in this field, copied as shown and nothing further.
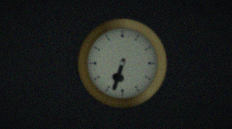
6:33
